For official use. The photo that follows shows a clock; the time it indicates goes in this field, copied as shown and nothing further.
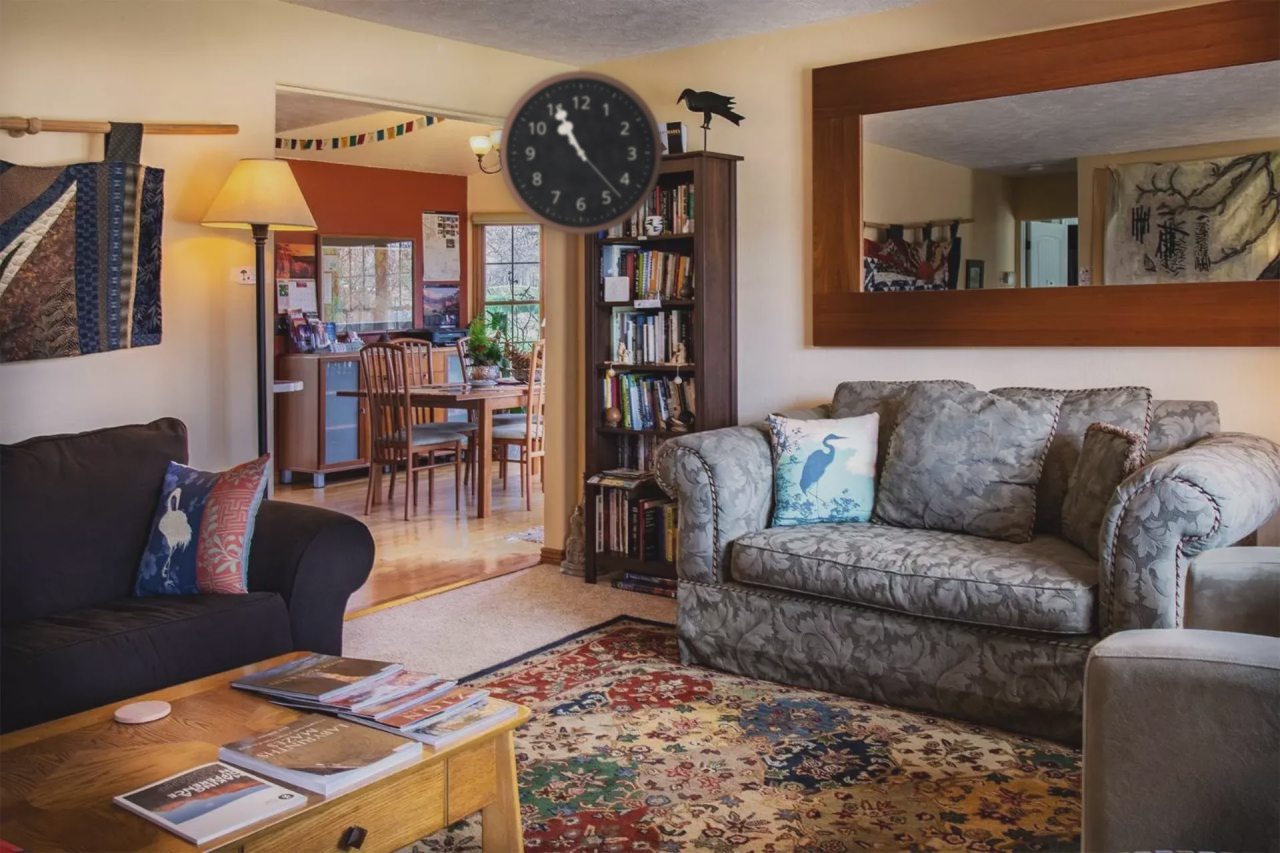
10:55:23
